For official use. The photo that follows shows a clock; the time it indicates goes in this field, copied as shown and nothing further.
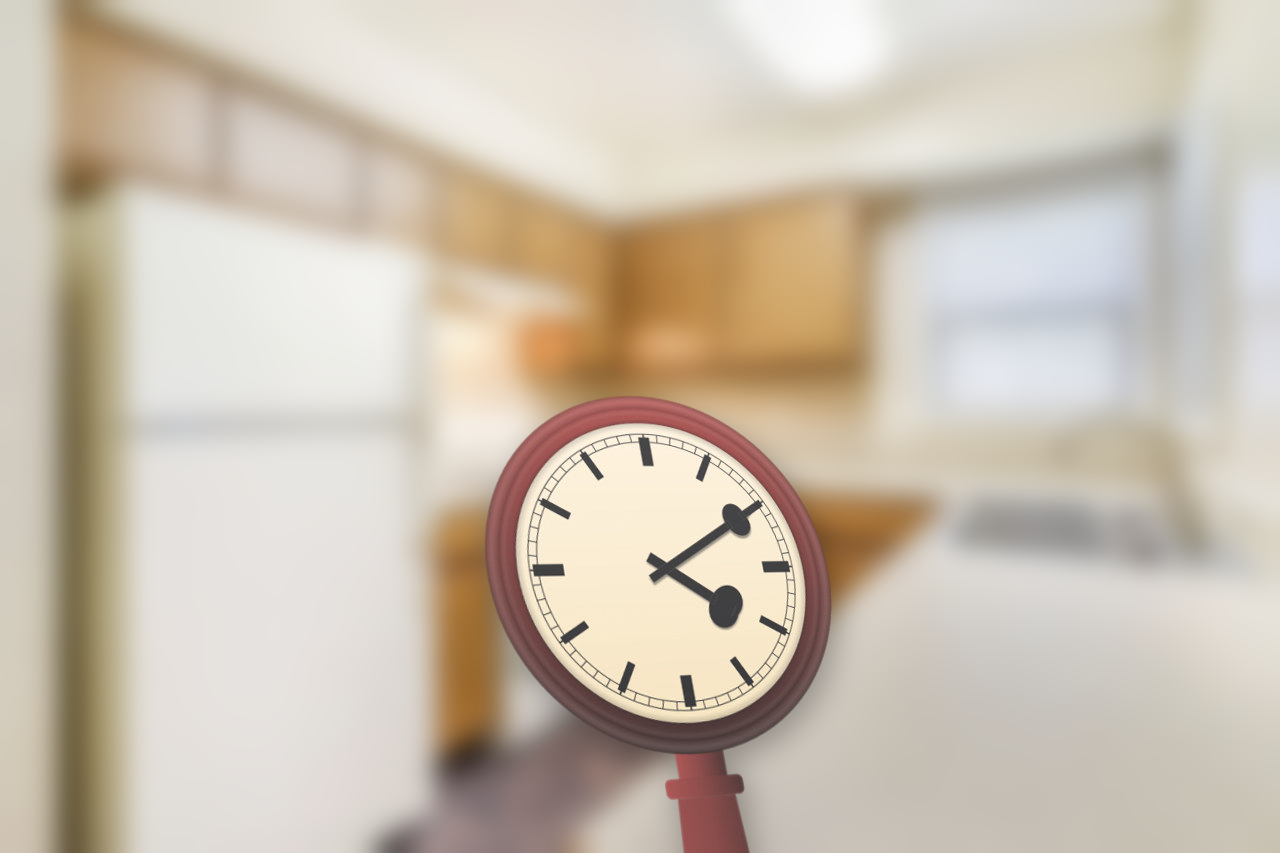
4:10
